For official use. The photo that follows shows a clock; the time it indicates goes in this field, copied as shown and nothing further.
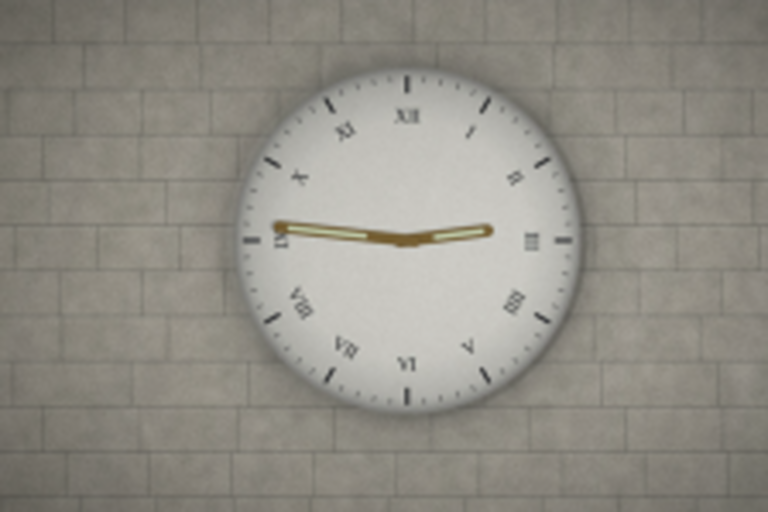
2:46
